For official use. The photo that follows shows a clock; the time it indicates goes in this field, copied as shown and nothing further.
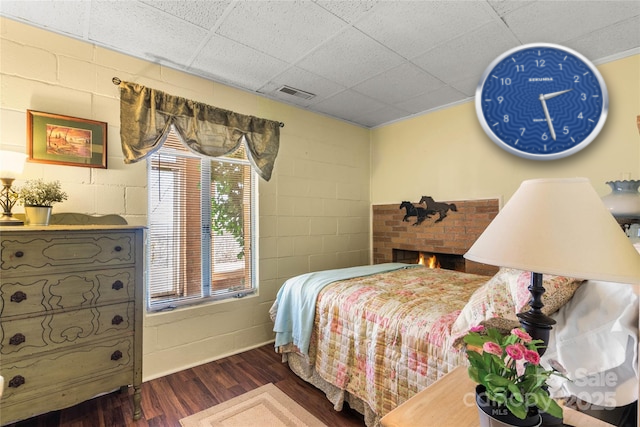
2:28
